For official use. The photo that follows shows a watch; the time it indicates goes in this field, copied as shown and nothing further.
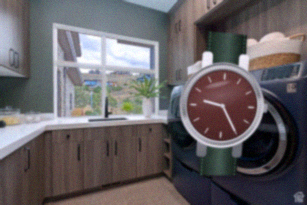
9:25
